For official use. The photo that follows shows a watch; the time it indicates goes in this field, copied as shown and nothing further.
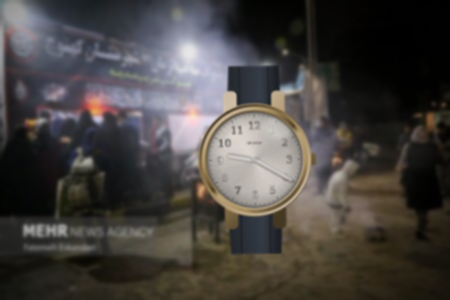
9:20
